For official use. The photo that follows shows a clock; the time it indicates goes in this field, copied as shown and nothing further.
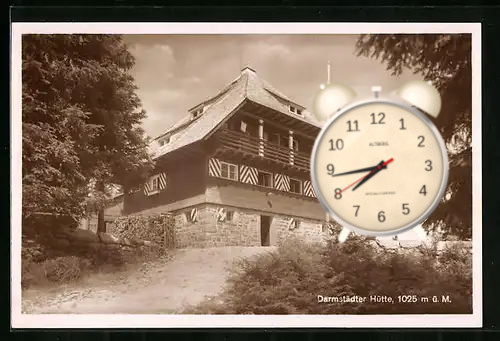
7:43:40
